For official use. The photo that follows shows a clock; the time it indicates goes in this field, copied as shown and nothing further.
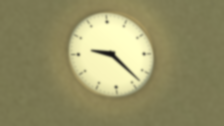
9:23
